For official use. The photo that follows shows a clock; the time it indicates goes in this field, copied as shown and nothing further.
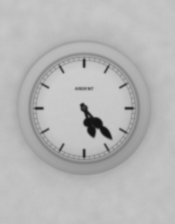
5:23
